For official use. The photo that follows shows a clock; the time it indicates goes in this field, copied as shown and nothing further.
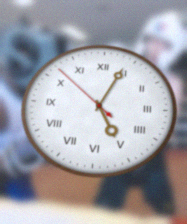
5:03:52
